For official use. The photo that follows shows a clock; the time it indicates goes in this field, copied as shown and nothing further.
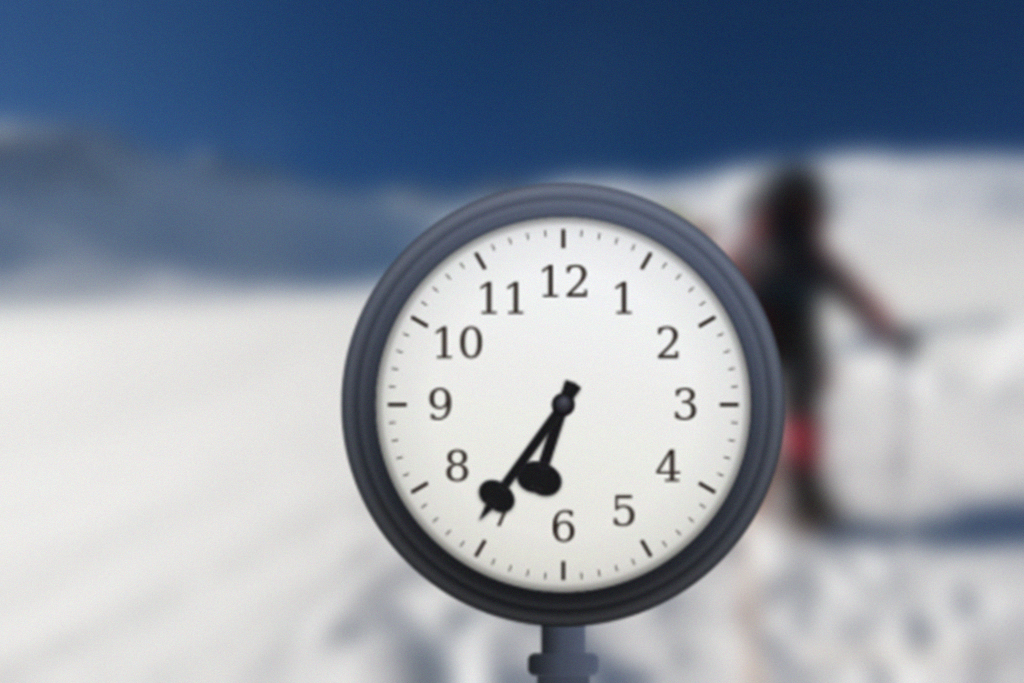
6:36
